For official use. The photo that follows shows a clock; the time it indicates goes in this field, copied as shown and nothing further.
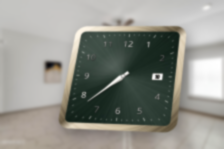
7:38
